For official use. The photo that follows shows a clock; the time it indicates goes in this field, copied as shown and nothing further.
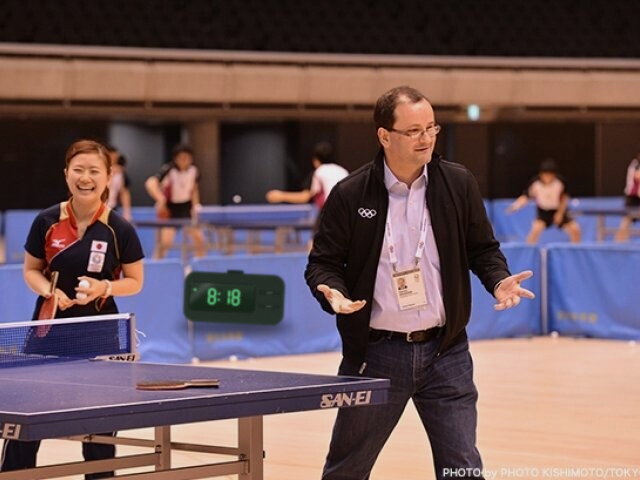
8:18
